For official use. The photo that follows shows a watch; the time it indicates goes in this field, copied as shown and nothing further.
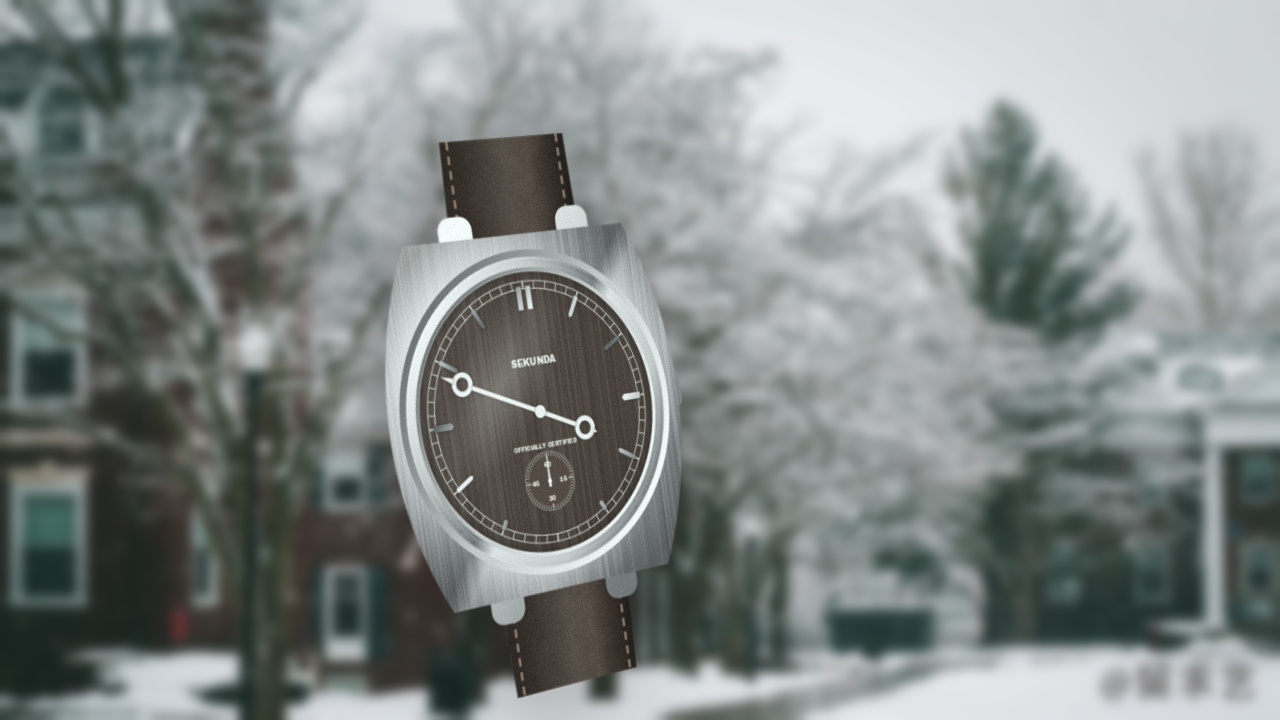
3:49
